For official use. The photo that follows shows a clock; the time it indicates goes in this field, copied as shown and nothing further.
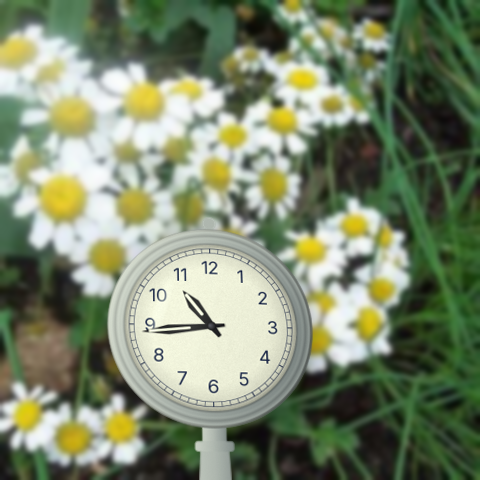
10:44
